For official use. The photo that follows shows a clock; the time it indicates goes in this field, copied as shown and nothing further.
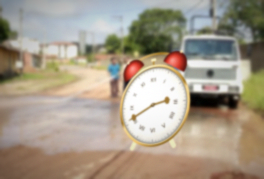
2:41
